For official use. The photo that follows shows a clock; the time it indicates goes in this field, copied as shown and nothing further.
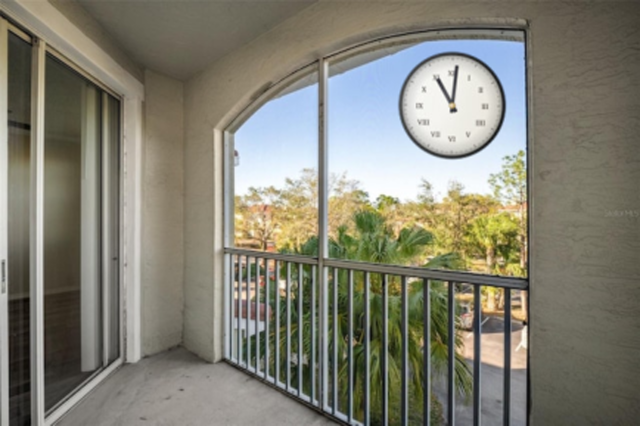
11:01
